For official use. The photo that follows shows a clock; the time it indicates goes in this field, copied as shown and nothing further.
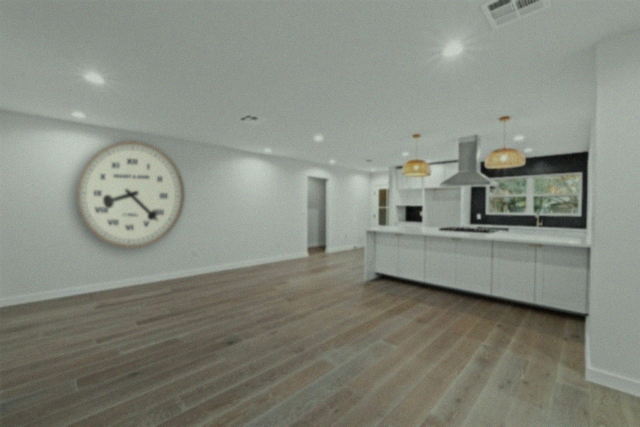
8:22
